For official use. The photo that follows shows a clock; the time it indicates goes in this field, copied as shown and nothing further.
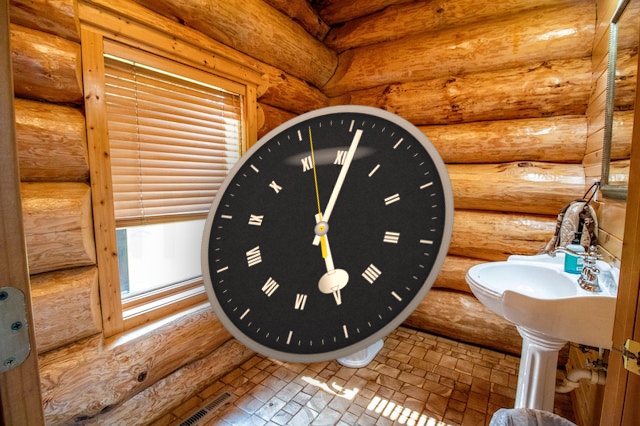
5:00:56
